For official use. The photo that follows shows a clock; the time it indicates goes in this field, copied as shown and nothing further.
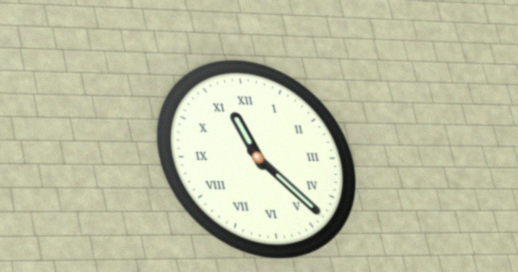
11:23
